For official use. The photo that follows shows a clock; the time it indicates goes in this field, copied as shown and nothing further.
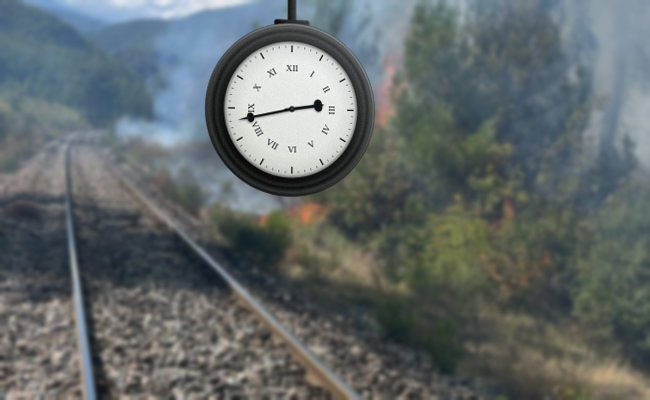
2:43
